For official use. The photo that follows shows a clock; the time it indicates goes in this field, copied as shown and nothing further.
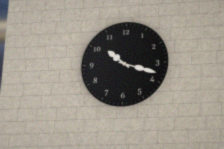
10:18
